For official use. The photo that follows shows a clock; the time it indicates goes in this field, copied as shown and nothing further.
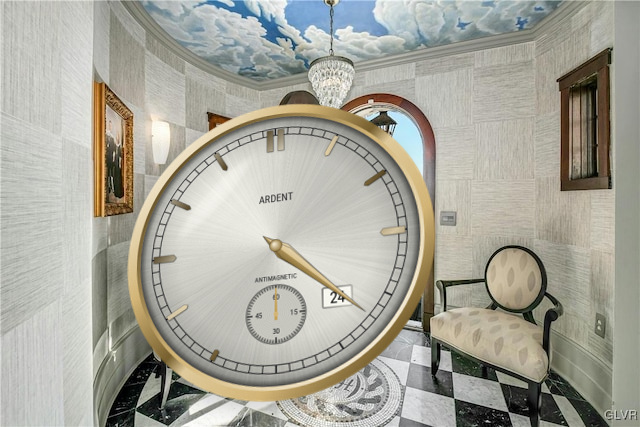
4:22
